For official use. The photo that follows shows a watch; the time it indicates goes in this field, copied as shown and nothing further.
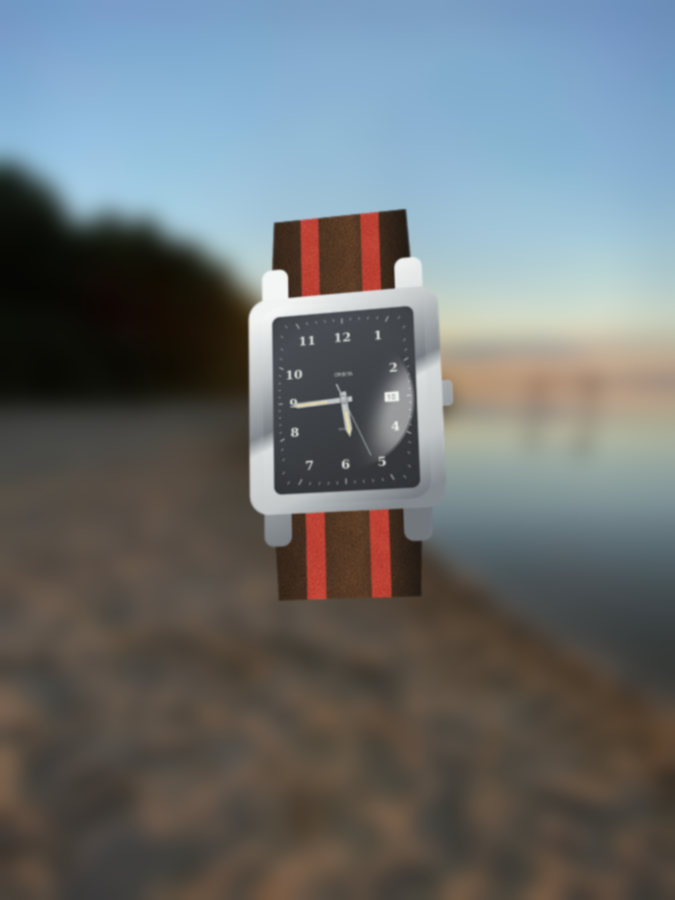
5:44:26
